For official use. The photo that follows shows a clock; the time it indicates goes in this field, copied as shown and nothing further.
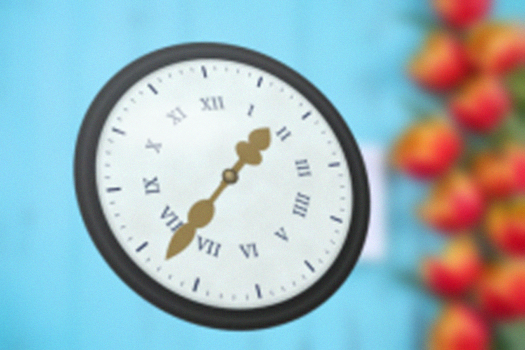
1:38
